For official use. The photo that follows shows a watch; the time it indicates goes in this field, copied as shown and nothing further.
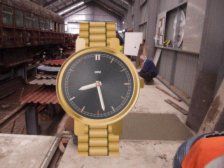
8:28
